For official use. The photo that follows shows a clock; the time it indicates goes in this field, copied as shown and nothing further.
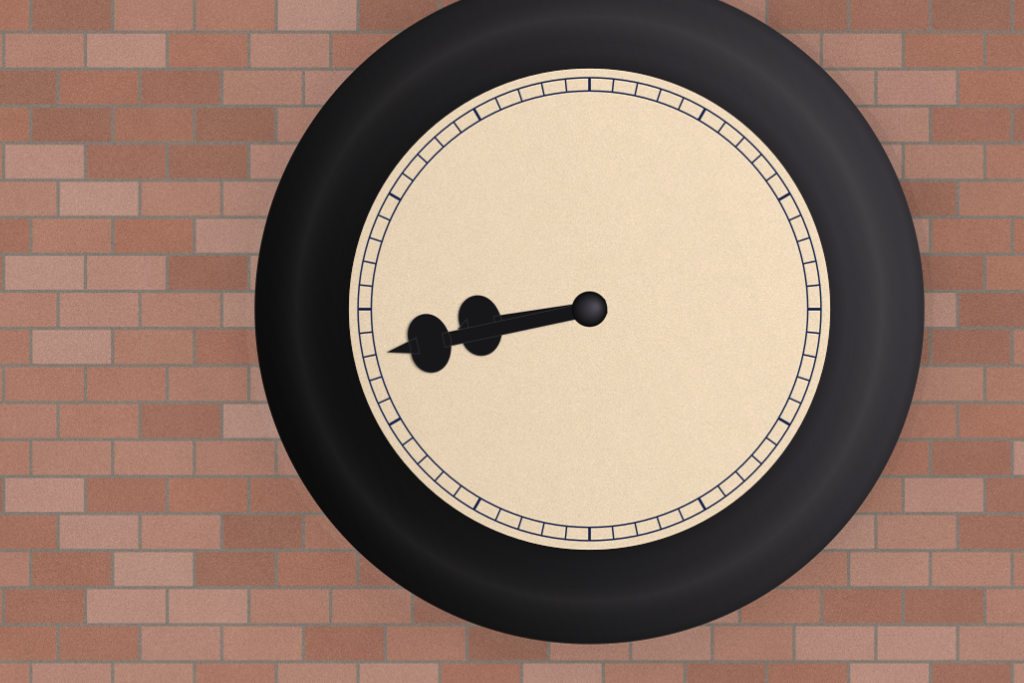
8:43
